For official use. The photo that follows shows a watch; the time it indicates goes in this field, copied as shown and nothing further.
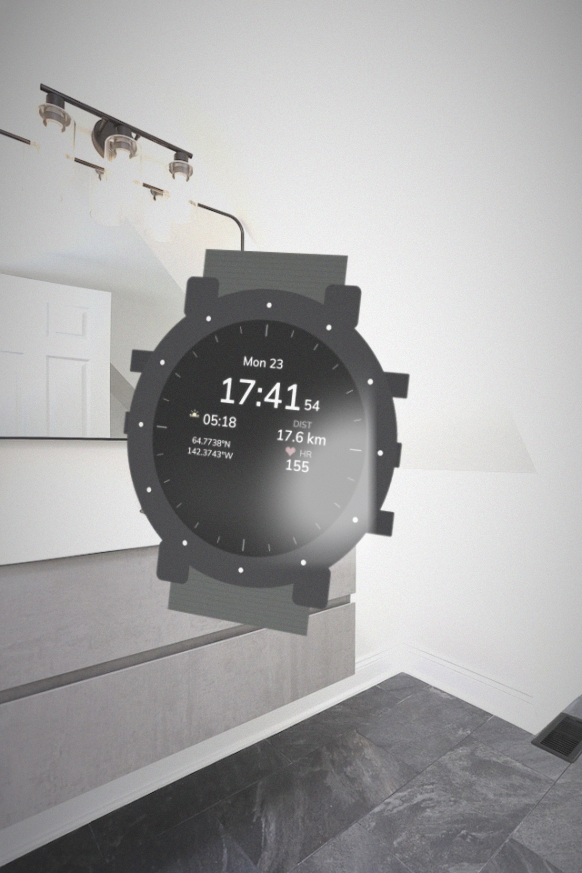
17:41:54
